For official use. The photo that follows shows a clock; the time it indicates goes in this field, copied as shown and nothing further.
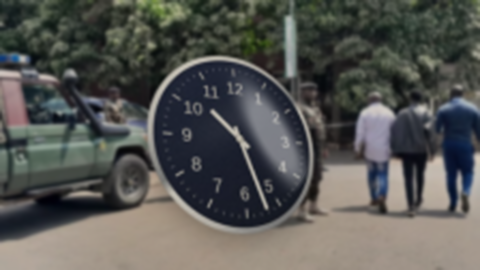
10:27
